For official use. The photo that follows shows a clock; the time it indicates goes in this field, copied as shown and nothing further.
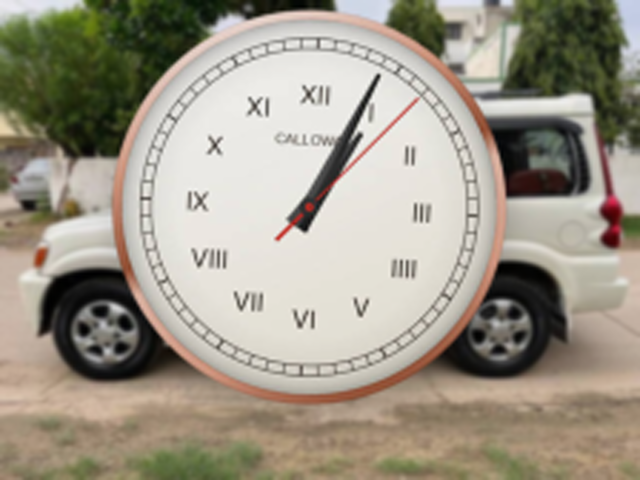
1:04:07
